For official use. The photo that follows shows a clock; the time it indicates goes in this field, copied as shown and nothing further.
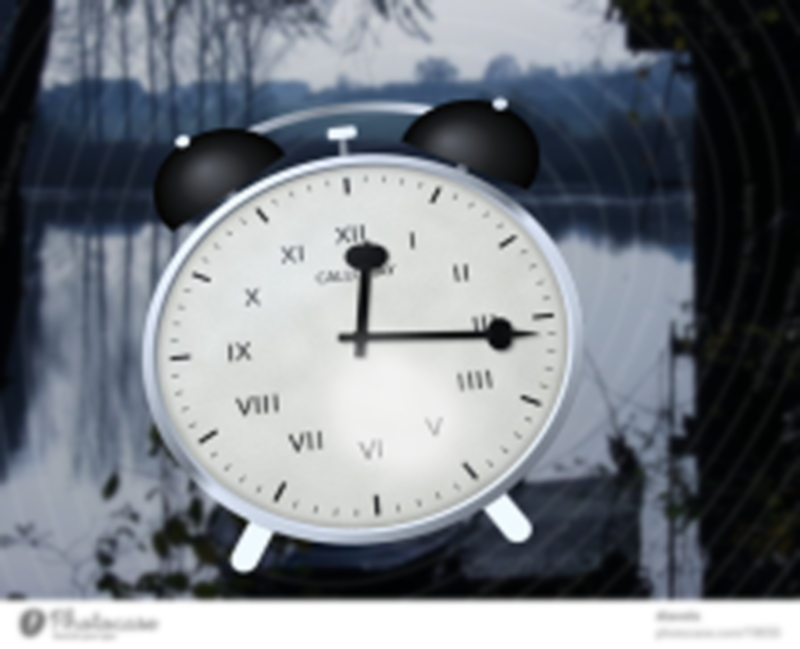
12:16
